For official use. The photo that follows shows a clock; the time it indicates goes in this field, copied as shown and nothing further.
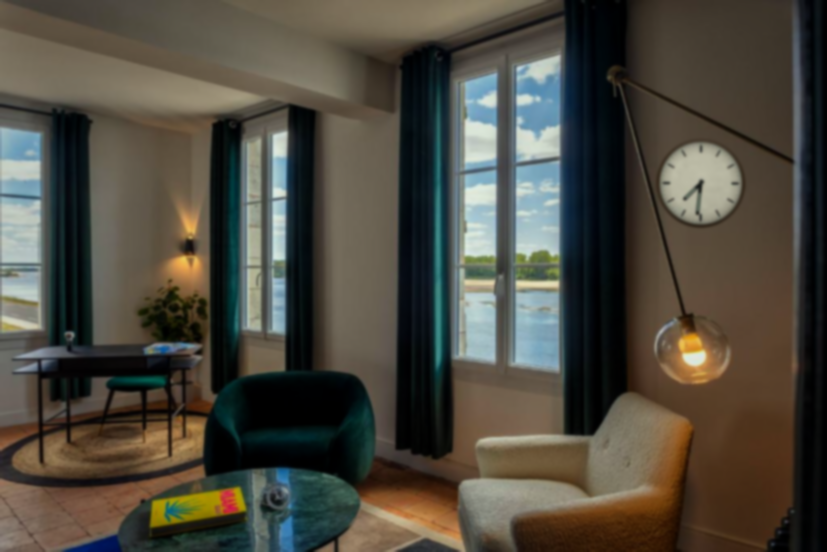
7:31
